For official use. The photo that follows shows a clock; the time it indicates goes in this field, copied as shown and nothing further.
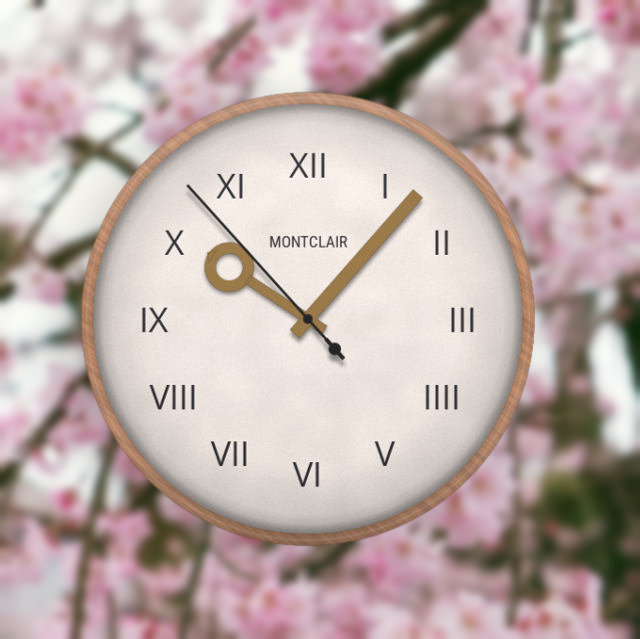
10:06:53
